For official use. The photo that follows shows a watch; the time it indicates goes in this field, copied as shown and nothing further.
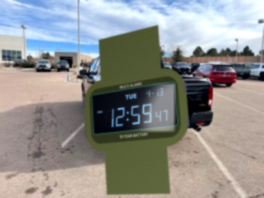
12:59
